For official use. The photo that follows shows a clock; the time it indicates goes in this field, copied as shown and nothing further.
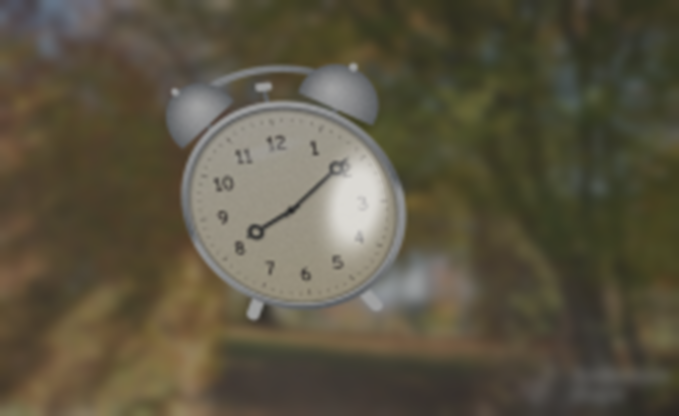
8:09
